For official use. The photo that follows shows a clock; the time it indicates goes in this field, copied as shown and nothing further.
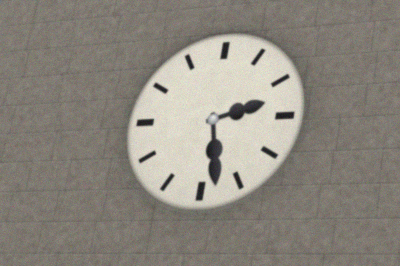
2:28
